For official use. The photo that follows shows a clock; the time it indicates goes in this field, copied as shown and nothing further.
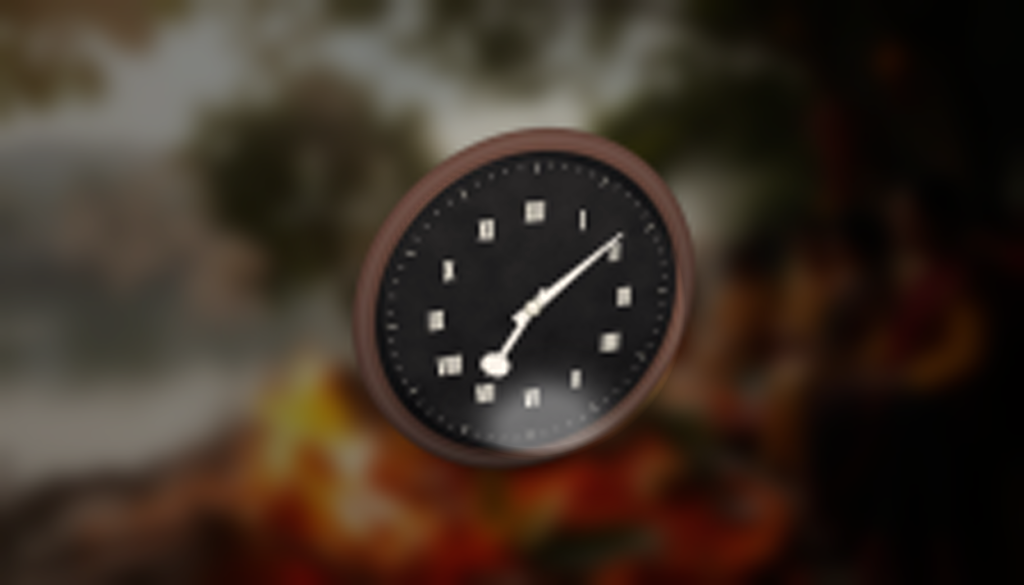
7:09
